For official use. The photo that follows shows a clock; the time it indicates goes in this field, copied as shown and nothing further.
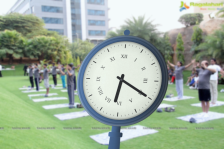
6:20
